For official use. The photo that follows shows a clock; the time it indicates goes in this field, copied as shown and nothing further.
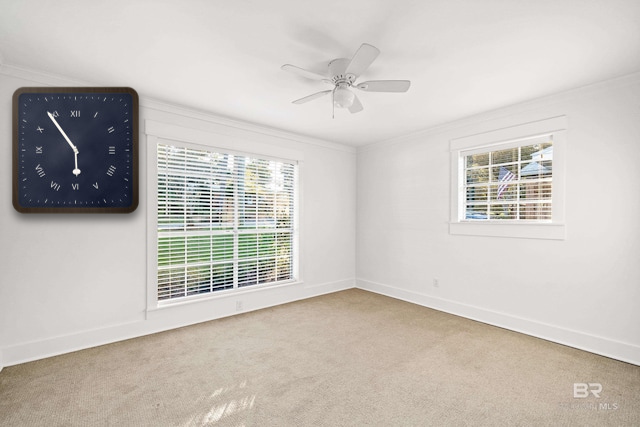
5:54
